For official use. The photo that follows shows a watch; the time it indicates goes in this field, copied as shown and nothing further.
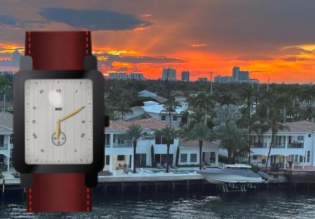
6:10
